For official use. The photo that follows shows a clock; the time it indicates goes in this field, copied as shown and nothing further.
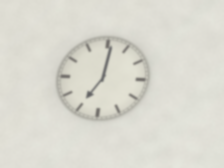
7:01
